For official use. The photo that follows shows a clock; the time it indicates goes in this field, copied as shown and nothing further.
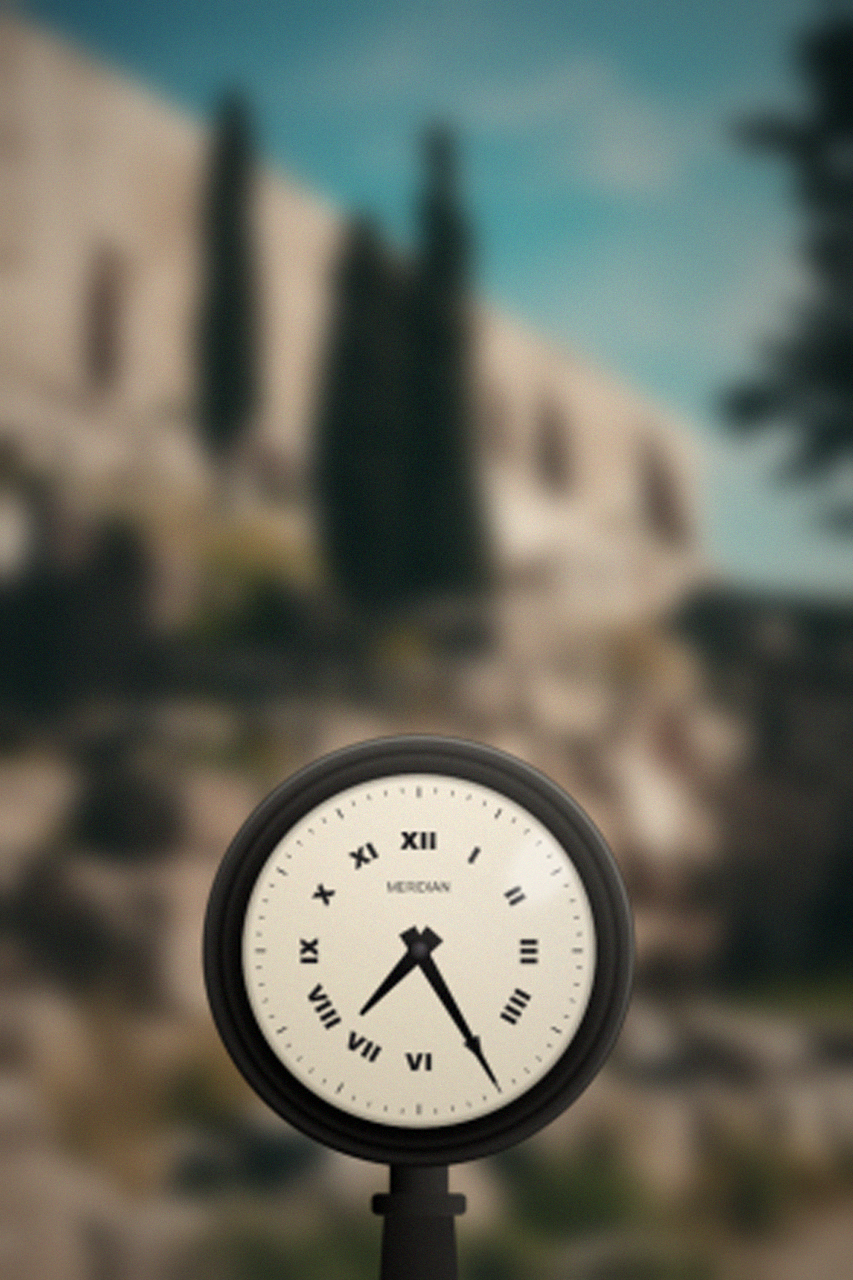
7:25
